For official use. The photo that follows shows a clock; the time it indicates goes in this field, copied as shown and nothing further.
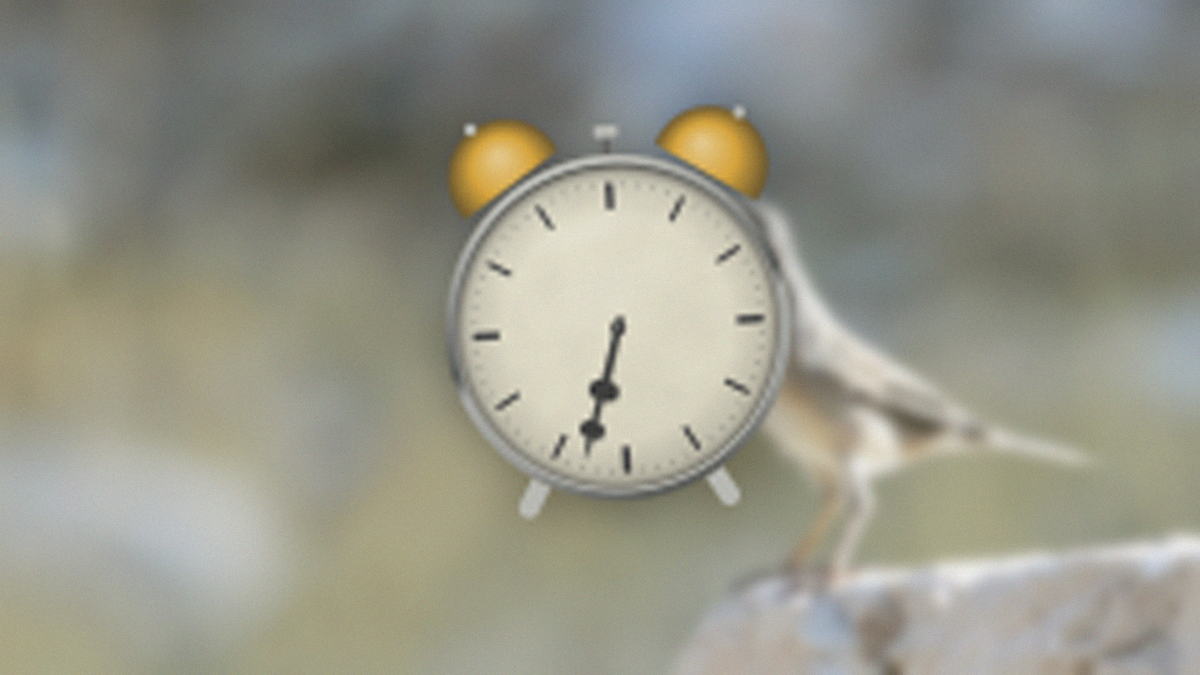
6:33
